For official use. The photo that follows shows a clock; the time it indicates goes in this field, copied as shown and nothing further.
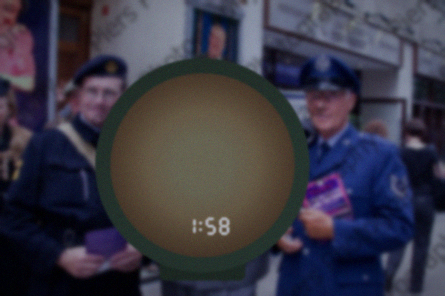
1:58
